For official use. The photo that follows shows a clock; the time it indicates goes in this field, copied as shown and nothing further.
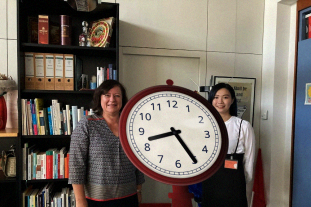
8:25
